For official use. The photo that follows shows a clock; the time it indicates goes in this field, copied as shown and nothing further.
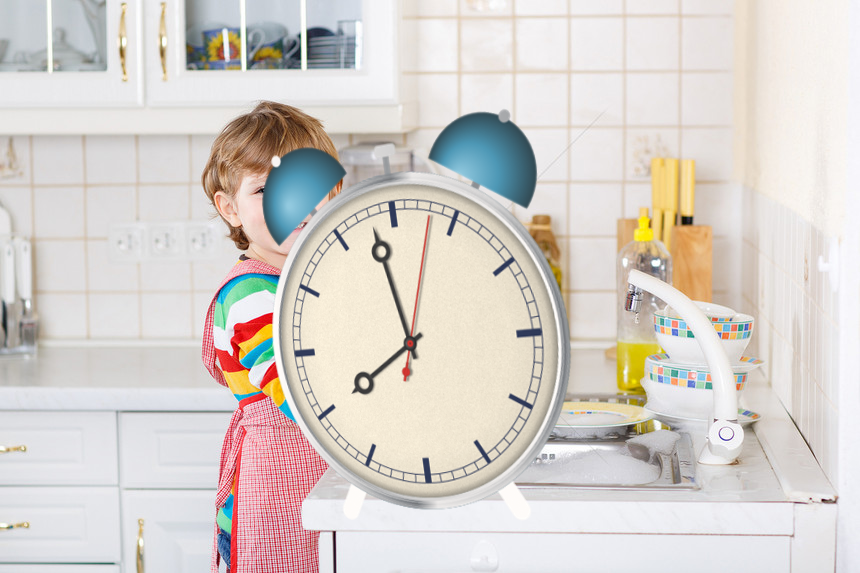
7:58:03
